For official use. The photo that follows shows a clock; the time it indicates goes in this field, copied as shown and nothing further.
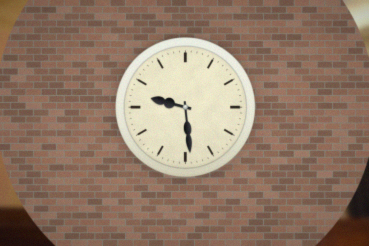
9:29
